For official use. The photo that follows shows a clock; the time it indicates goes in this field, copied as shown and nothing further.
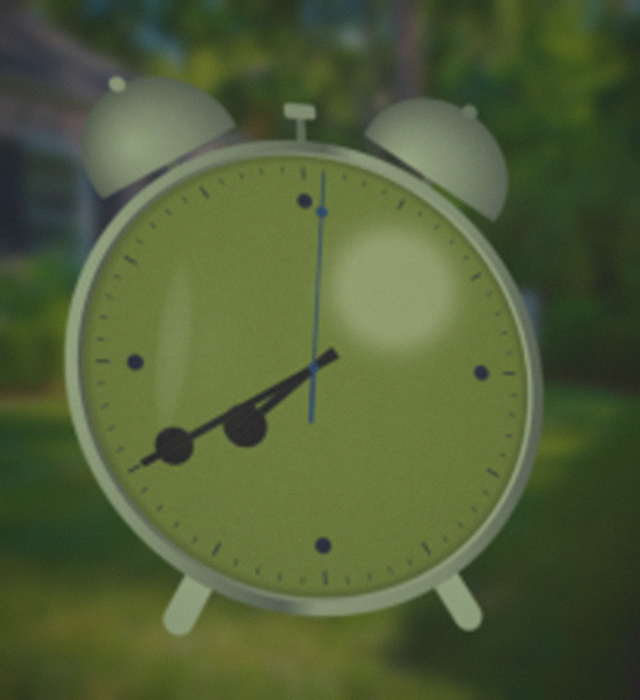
7:40:01
